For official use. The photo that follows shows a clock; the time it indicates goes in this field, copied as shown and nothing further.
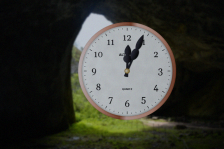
12:04
